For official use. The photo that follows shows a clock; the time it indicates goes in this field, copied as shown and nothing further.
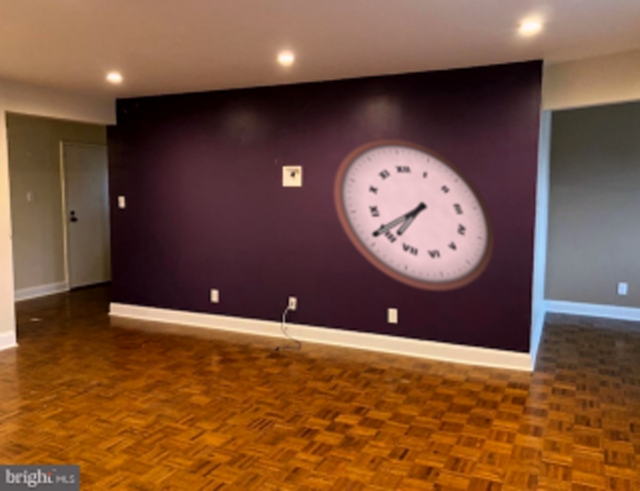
7:41
